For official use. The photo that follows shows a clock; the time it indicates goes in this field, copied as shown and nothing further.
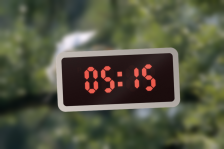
5:15
